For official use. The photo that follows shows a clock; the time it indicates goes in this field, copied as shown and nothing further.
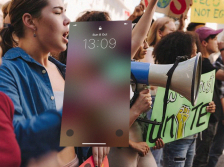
13:09
